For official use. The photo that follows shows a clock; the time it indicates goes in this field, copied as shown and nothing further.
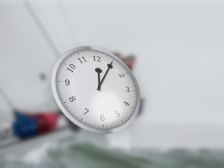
12:05
